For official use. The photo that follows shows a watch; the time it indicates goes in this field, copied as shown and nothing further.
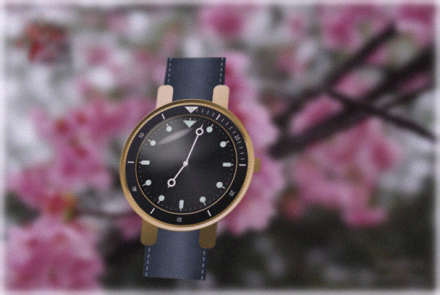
7:03
